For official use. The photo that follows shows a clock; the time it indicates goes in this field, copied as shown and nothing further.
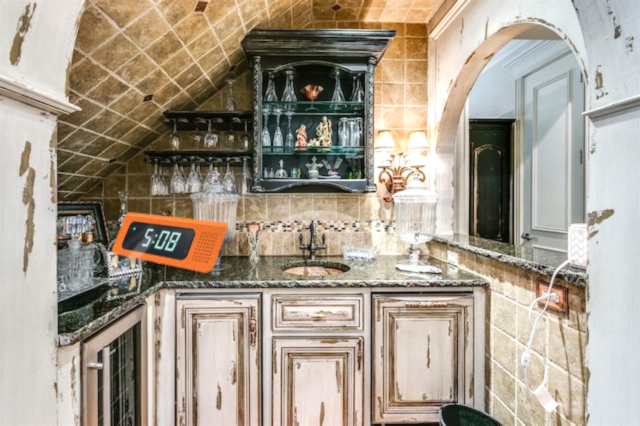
5:08
